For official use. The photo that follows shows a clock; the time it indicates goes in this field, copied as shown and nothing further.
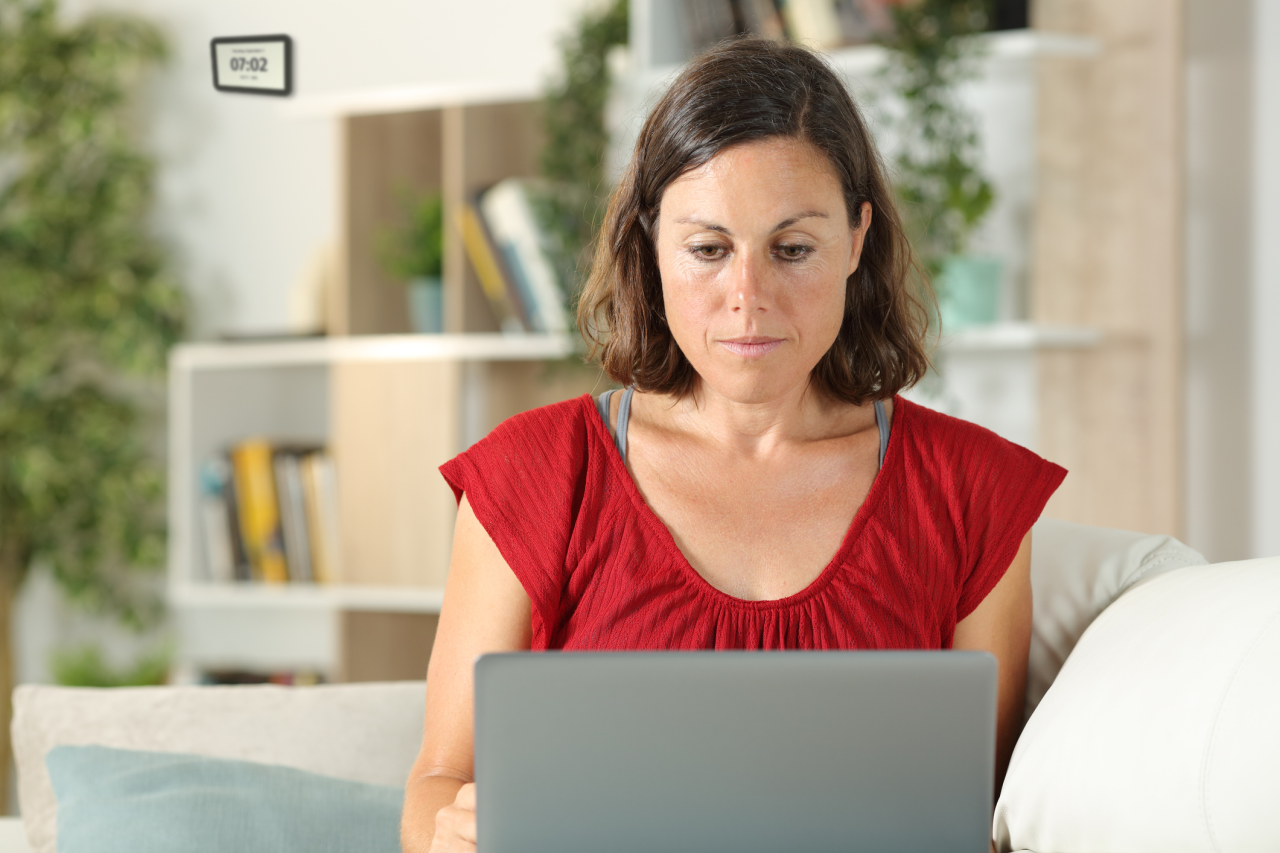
7:02
